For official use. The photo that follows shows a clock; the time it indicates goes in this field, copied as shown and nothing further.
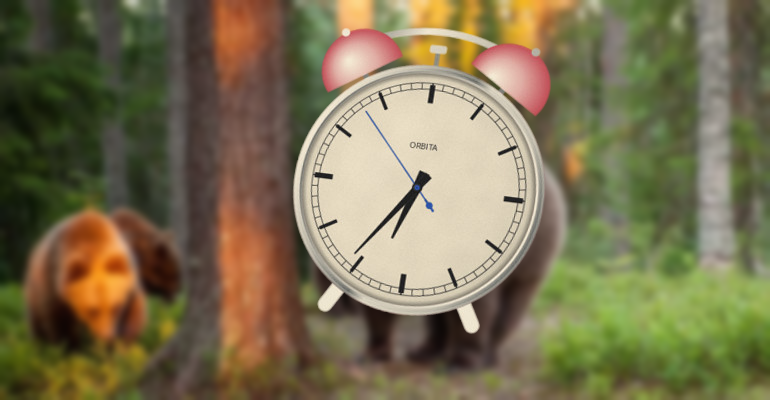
6:35:53
